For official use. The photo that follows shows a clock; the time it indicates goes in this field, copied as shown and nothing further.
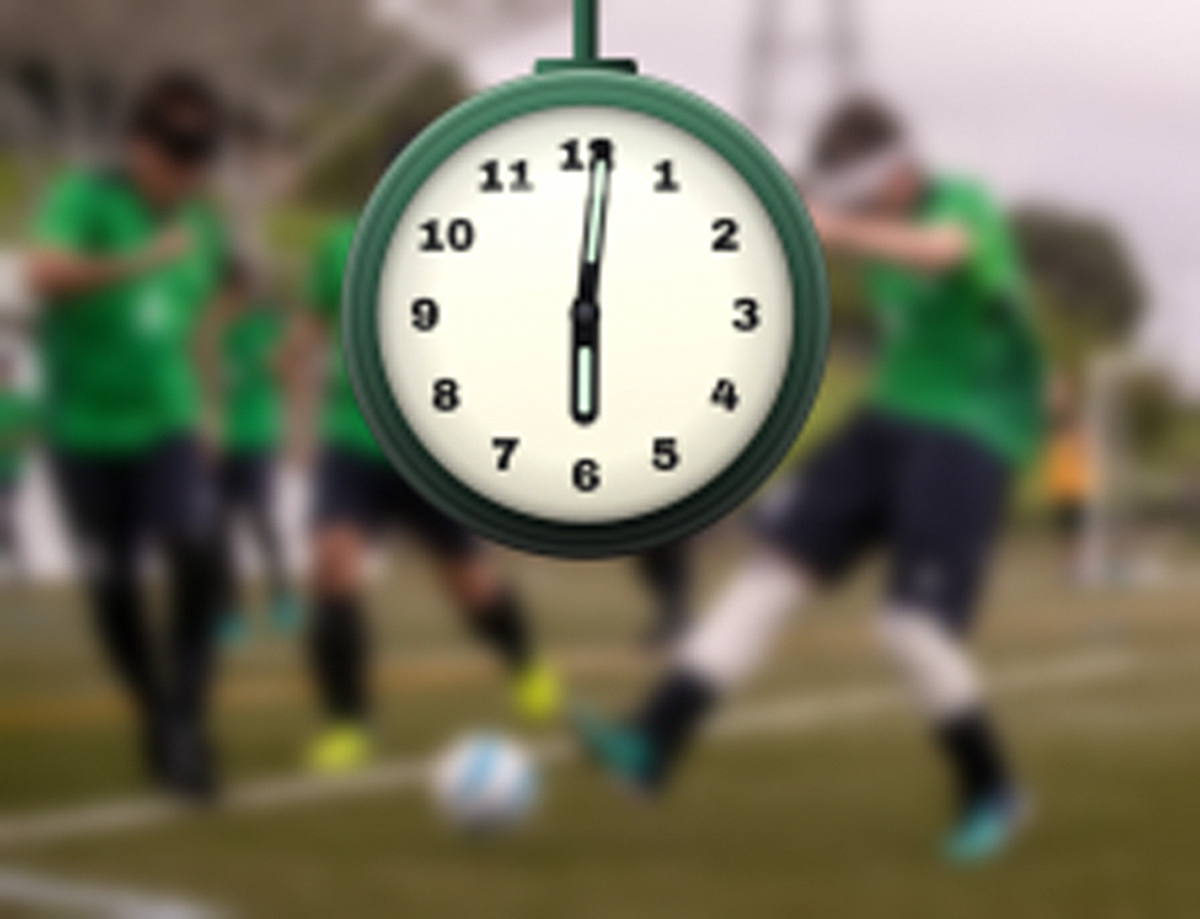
6:01
